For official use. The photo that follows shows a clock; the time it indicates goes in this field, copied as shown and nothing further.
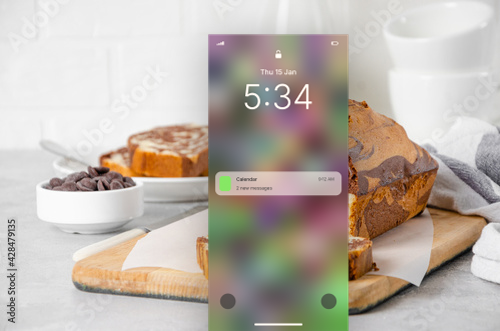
5:34
